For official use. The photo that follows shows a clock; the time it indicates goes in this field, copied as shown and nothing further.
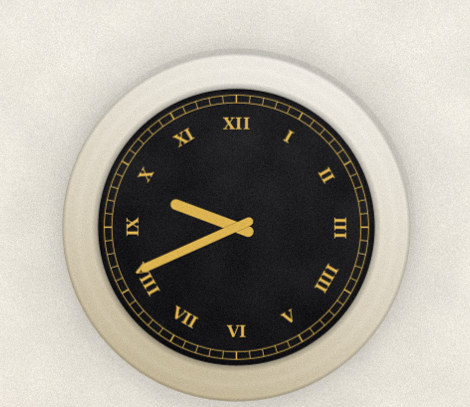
9:41
